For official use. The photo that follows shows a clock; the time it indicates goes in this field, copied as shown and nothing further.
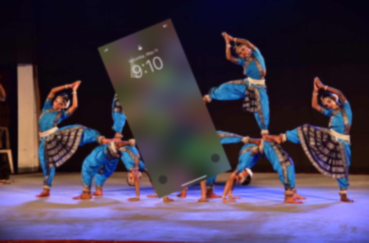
9:10
